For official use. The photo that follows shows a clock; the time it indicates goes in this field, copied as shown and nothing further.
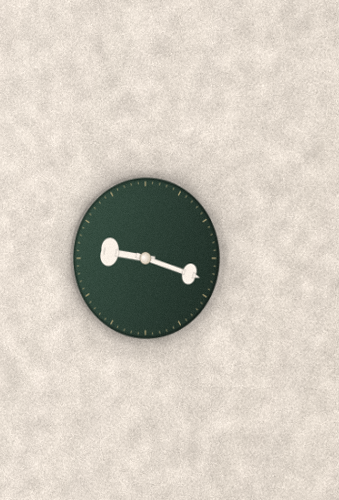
9:18
